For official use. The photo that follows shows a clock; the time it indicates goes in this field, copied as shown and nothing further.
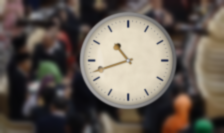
10:42
